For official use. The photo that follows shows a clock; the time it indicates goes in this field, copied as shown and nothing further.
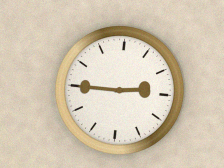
2:45
